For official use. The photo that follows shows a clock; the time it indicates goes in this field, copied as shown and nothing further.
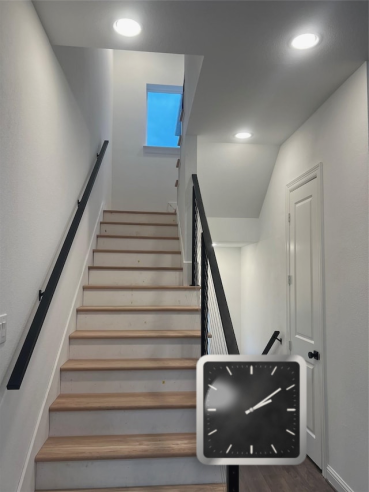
2:09
